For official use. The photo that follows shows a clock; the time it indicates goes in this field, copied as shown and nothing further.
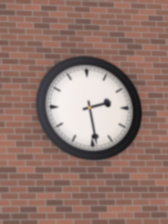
2:29
